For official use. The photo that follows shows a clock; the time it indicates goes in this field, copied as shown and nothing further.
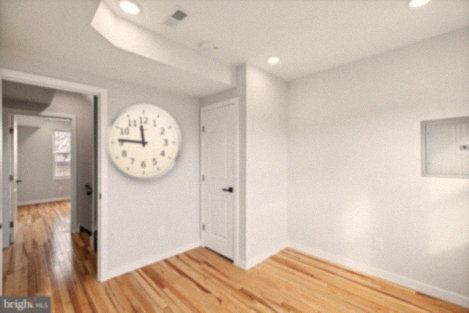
11:46
